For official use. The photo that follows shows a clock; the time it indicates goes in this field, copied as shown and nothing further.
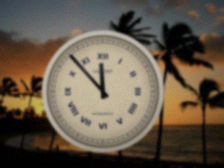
11:53
